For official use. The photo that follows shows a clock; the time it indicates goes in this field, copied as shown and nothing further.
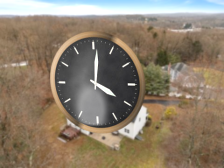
4:01
